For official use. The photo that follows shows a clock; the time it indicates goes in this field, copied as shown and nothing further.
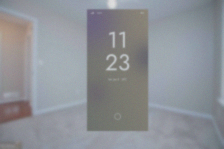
11:23
